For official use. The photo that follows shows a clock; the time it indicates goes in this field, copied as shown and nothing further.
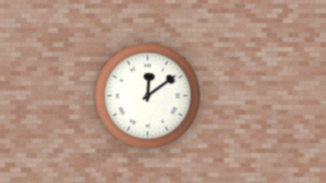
12:09
